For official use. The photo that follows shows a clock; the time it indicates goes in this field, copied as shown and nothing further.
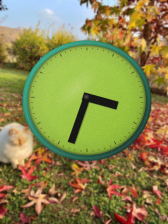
3:33
